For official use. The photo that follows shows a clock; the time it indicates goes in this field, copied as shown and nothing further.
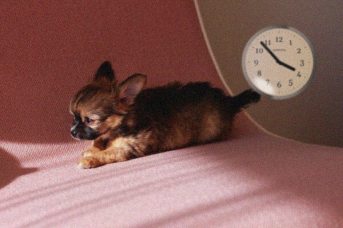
3:53
